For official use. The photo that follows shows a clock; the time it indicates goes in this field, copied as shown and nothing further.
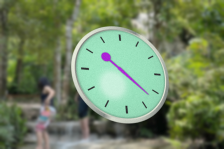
10:22
